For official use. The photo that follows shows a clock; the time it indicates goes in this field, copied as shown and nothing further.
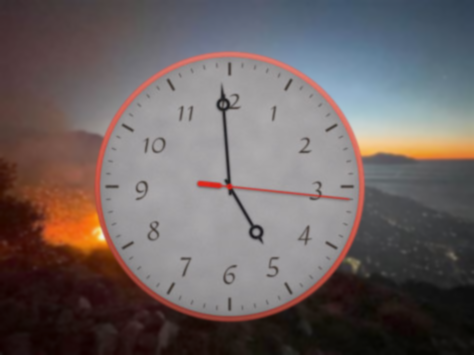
4:59:16
